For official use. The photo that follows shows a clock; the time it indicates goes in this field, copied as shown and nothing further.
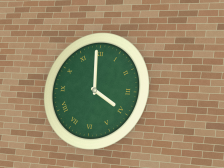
3:59
